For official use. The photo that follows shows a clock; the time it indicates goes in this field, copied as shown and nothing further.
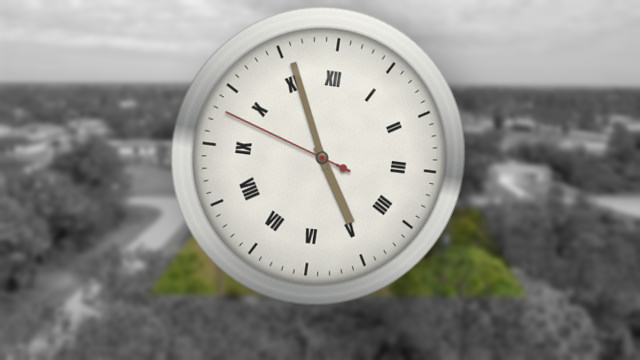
4:55:48
